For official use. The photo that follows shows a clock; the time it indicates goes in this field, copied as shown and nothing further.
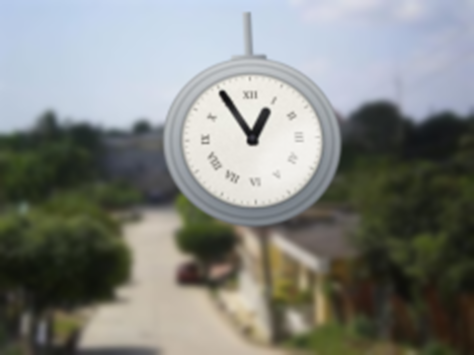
12:55
